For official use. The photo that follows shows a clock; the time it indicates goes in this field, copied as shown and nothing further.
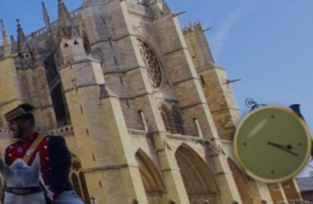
3:19
